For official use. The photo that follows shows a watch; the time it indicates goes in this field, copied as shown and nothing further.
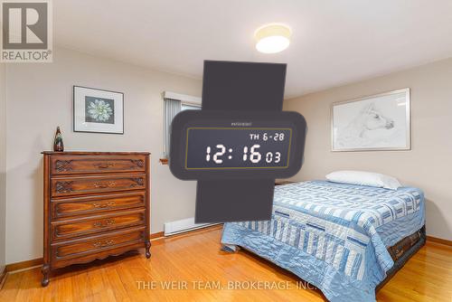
12:16:03
